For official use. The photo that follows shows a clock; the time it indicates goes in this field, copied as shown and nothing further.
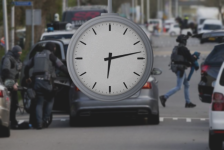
6:13
